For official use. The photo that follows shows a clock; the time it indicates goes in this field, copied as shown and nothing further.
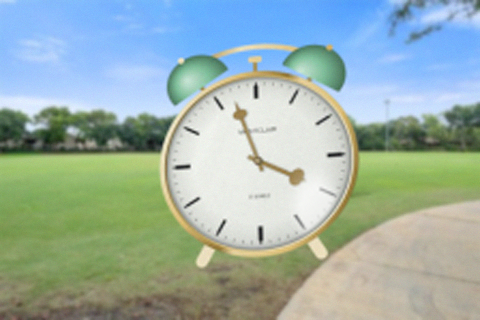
3:57
